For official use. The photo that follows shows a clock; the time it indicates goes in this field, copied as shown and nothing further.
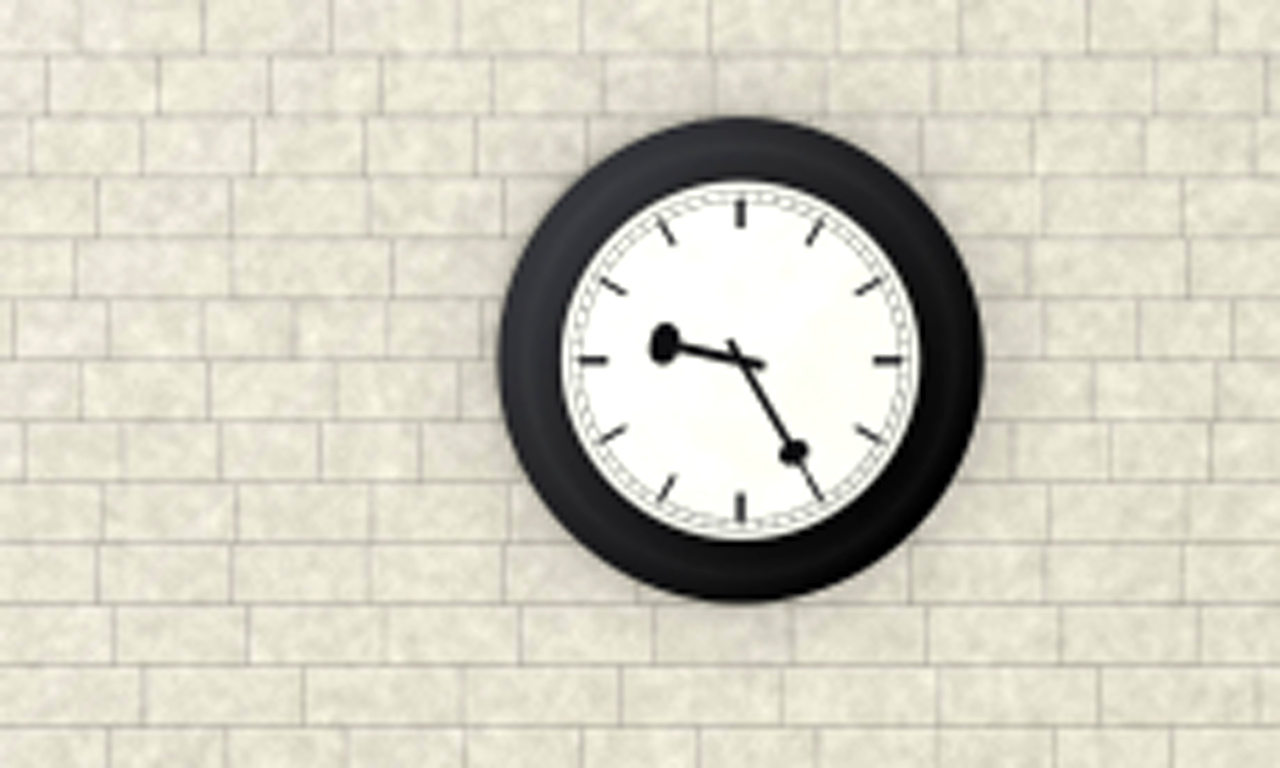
9:25
